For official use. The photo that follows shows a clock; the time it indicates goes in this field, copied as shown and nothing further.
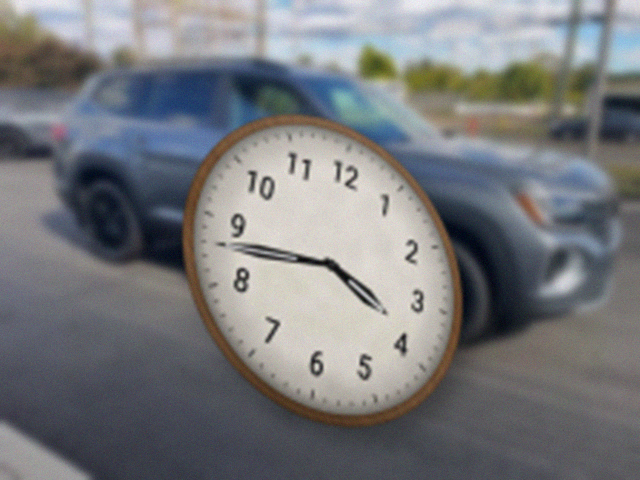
3:43
